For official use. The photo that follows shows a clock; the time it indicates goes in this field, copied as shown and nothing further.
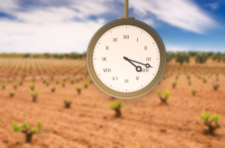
4:18
